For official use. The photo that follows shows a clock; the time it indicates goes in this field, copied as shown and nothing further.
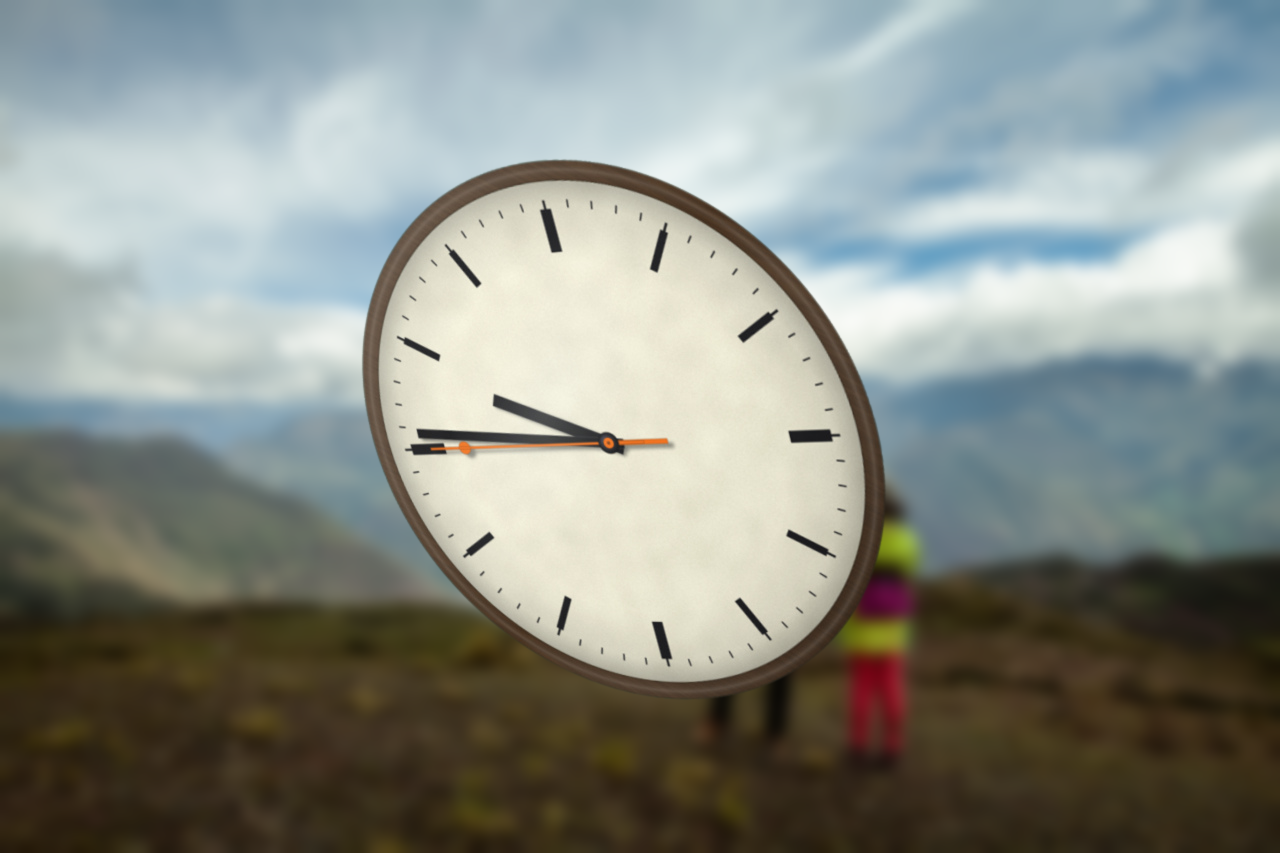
9:45:45
